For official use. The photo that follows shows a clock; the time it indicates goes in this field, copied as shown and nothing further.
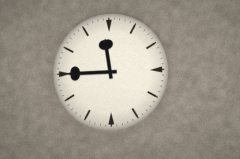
11:45
